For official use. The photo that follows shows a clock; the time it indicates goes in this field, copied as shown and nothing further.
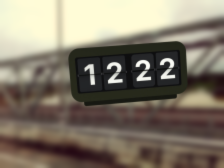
12:22
